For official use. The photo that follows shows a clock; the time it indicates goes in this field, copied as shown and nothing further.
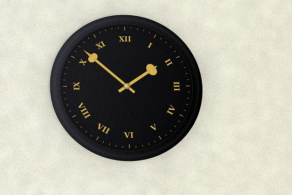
1:52
